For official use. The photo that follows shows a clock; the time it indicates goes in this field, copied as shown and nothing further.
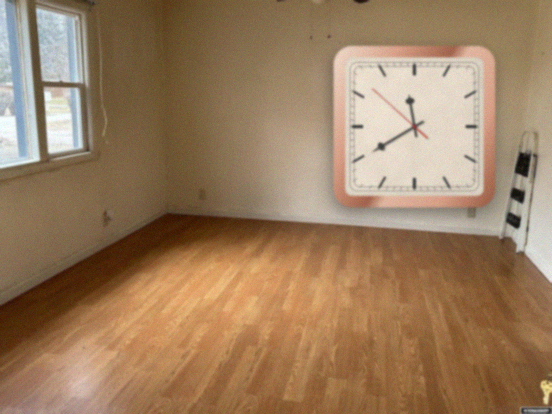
11:39:52
